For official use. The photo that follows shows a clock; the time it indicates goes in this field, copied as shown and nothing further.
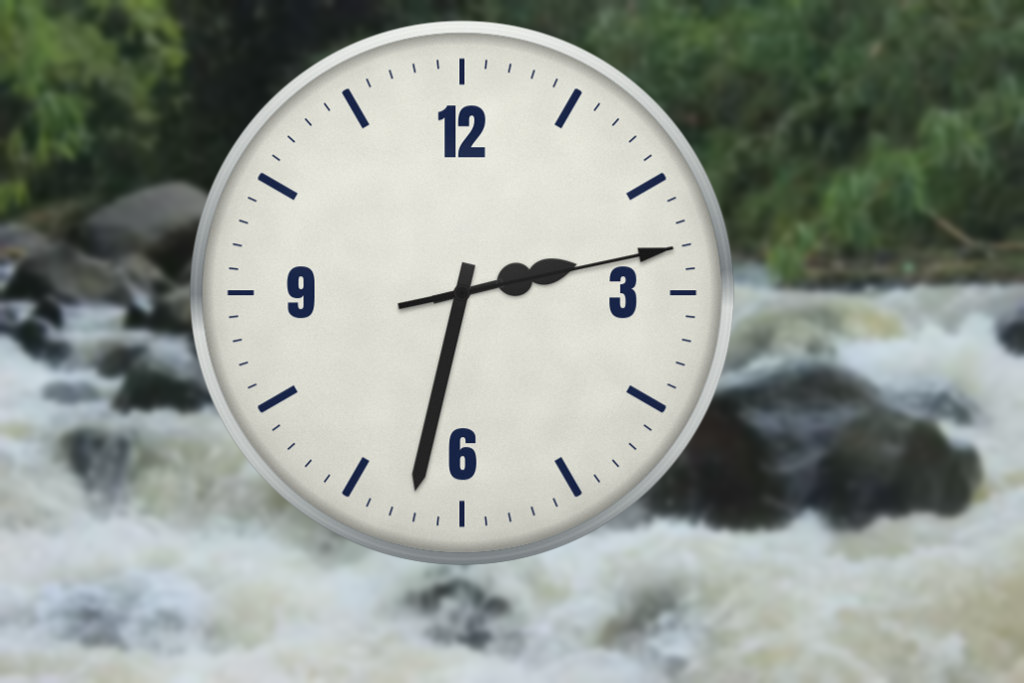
2:32:13
